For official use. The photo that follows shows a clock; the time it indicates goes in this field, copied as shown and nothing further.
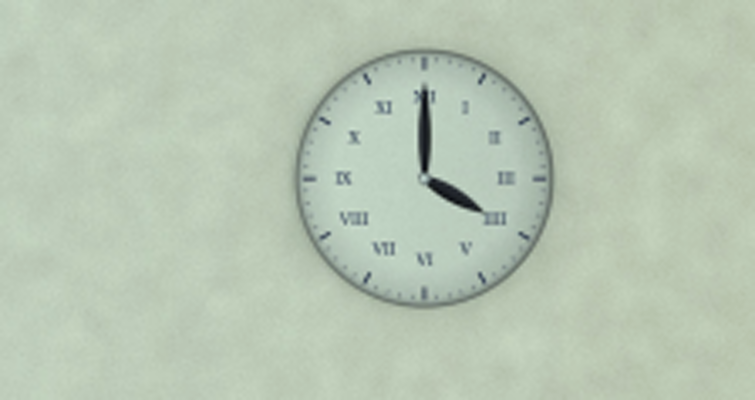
4:00
